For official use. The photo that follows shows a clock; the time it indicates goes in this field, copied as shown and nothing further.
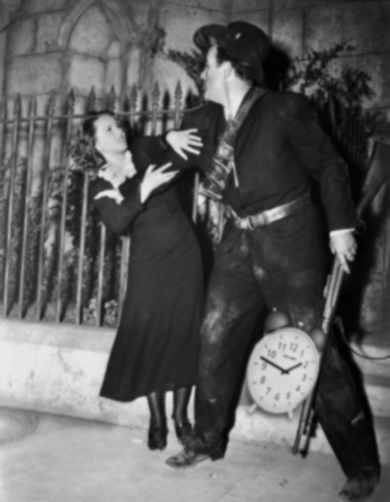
1:47
